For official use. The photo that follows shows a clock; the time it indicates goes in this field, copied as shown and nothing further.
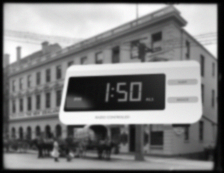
1:50
